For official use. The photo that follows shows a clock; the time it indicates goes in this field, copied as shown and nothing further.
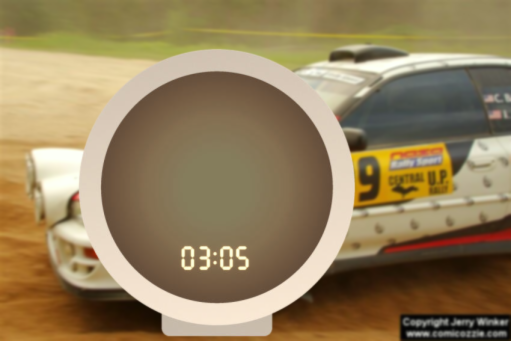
3:05
